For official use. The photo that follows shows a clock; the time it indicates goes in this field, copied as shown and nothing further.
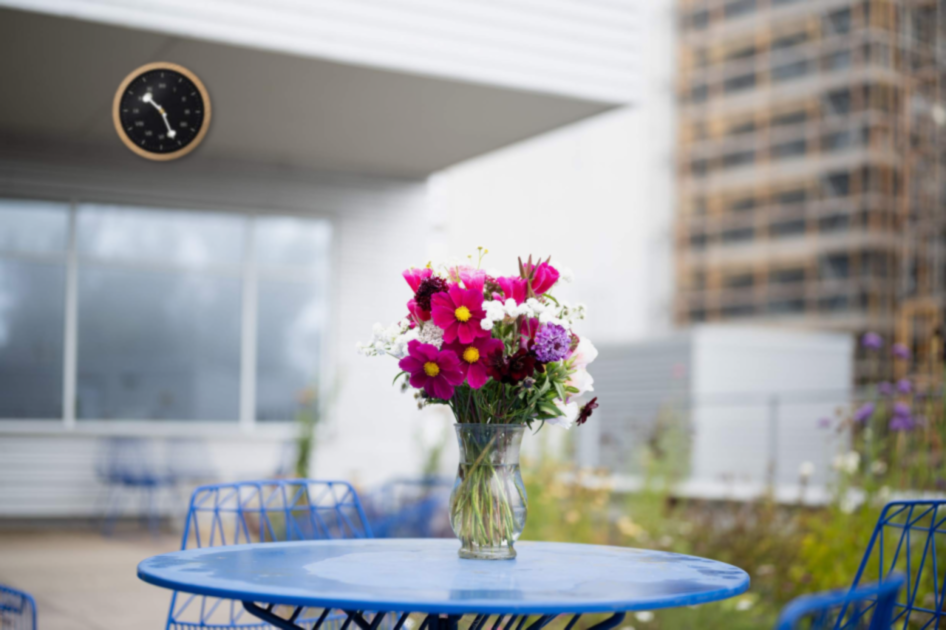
10:26
